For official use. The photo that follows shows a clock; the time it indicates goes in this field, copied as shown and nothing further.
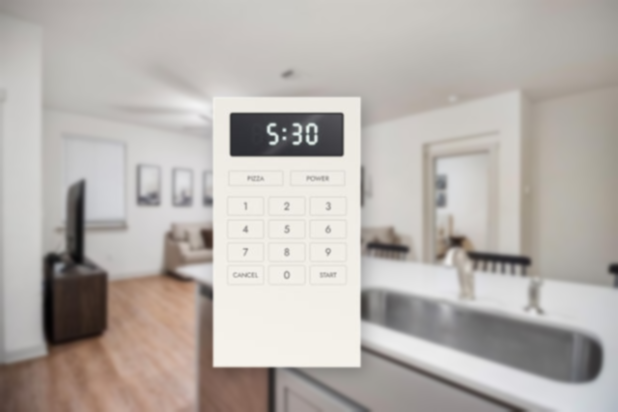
5:30
